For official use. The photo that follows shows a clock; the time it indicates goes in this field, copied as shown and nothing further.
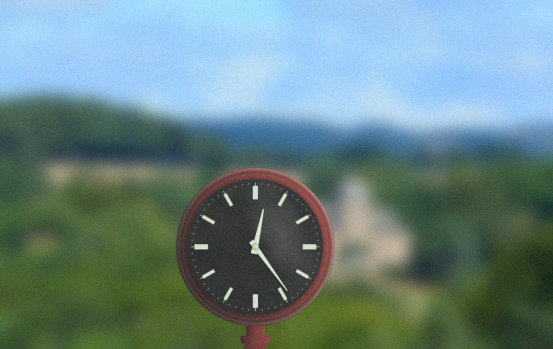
12:24
